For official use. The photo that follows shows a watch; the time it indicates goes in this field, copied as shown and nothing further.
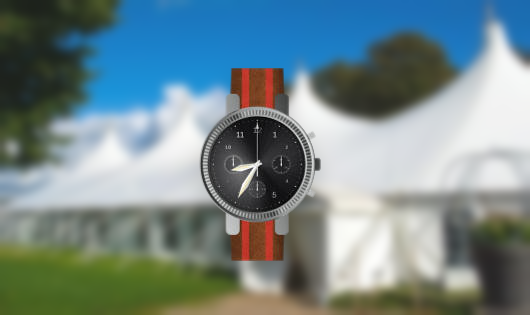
8:35
